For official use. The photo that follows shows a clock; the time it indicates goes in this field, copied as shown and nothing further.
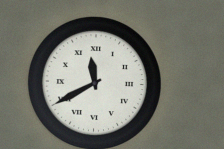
11:40
